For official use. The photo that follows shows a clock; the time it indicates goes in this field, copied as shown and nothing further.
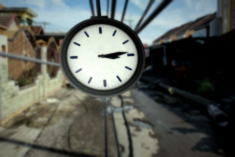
3:14
